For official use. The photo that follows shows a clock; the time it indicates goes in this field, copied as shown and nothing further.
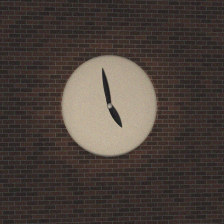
4:58
